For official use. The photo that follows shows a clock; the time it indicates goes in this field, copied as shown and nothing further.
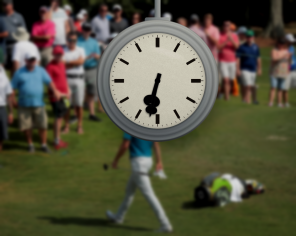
6:32
